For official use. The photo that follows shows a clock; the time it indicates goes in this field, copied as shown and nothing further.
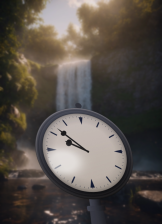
9:52
